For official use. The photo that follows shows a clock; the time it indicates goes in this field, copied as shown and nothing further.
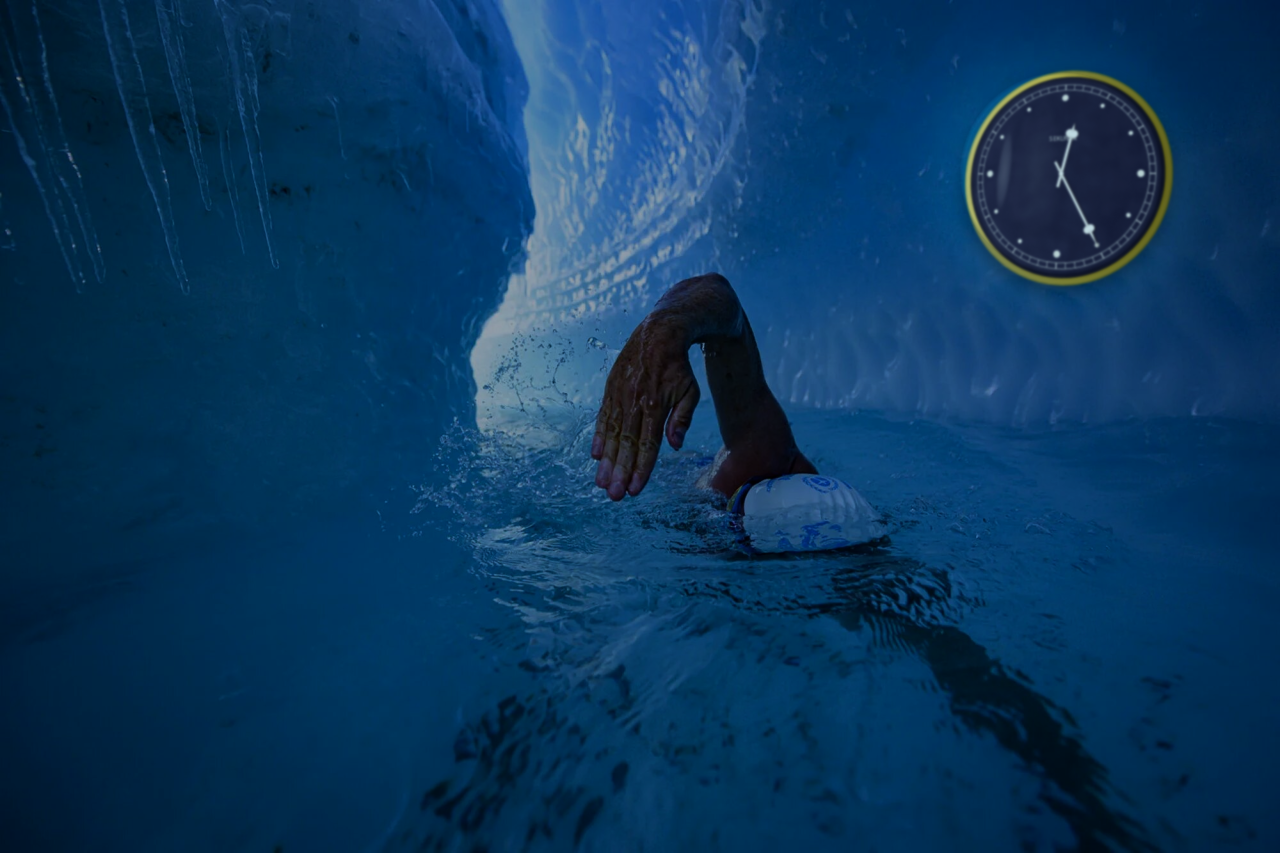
12:25
